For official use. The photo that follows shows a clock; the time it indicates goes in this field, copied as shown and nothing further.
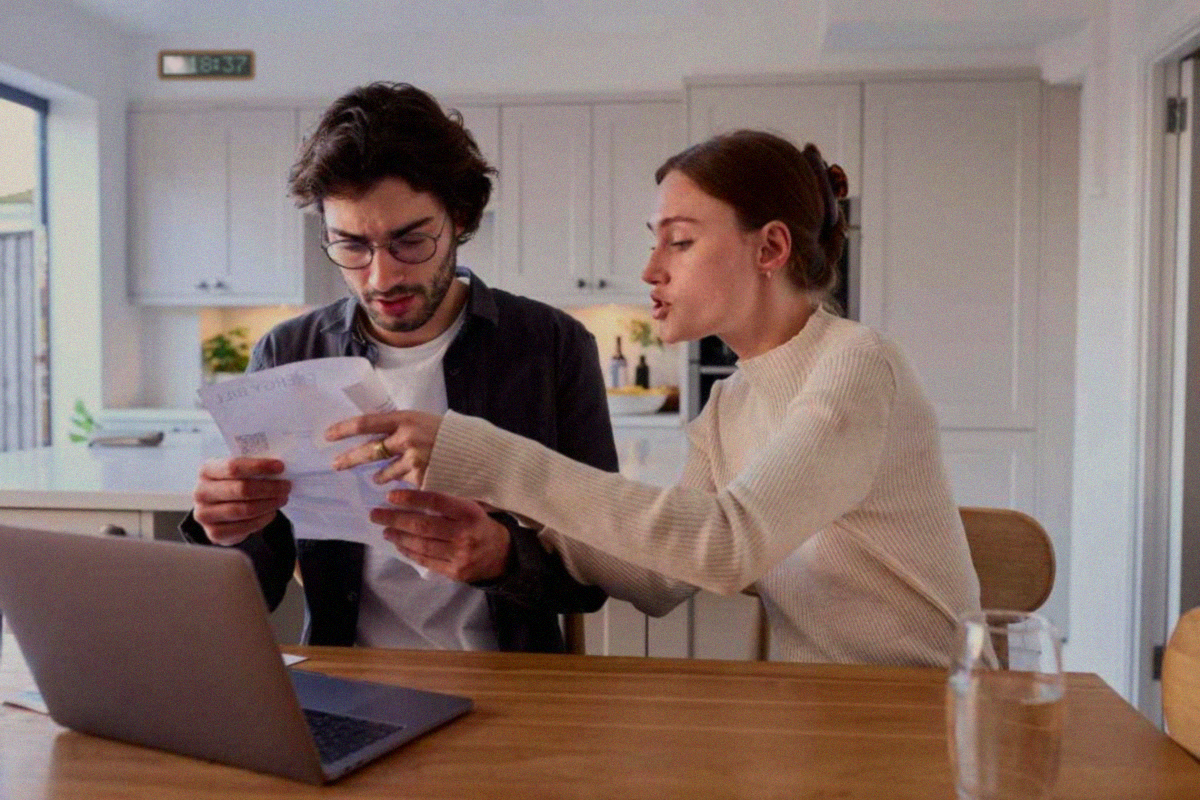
18:37
